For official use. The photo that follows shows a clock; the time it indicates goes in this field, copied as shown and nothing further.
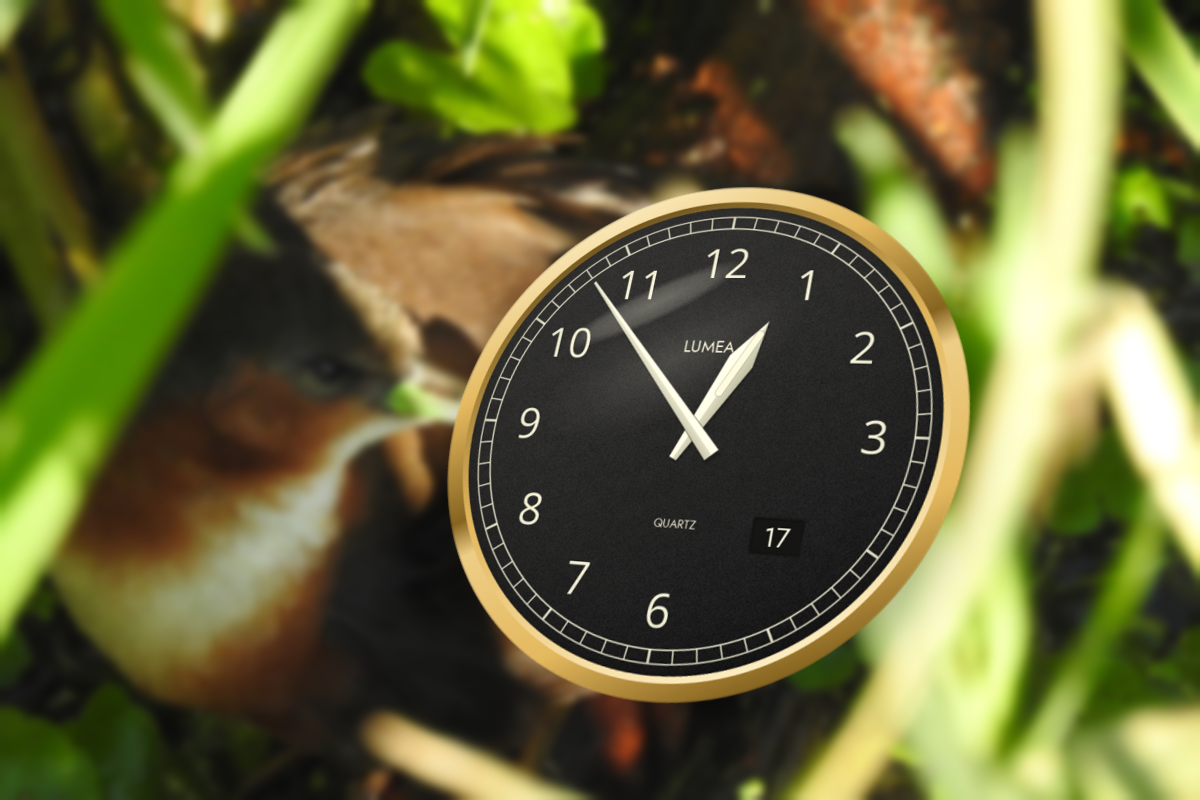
12:53
